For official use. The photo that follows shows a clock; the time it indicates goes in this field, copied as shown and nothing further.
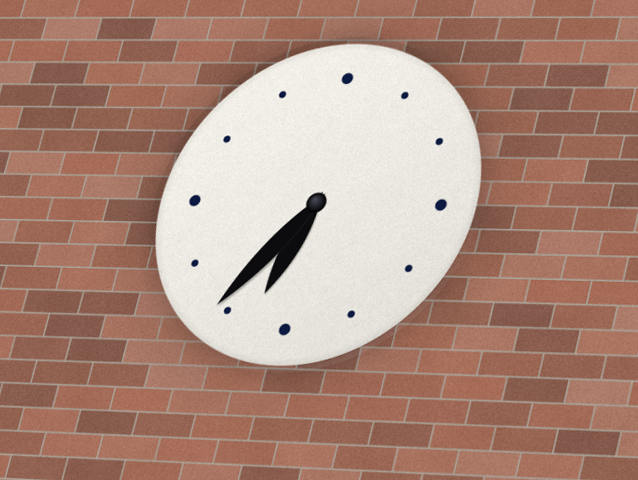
6:36
